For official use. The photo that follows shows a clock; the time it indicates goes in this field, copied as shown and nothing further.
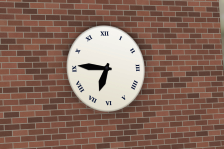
6:46
